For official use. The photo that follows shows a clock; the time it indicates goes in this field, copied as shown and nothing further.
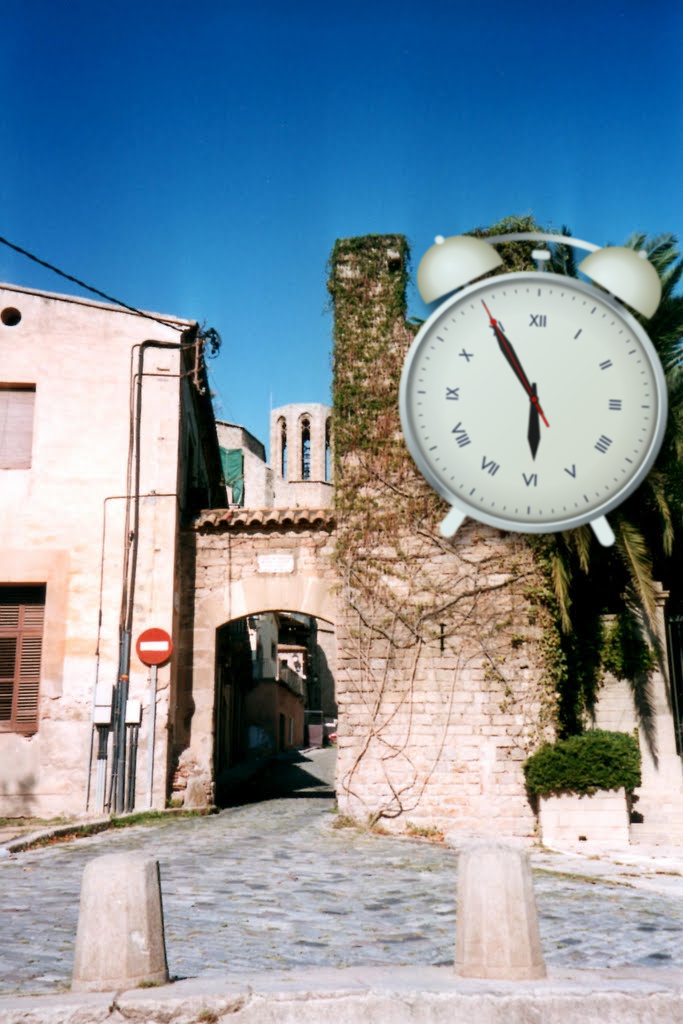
5:54:55
